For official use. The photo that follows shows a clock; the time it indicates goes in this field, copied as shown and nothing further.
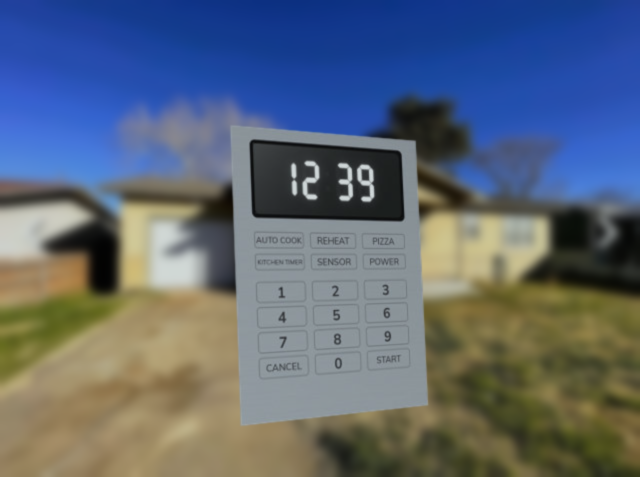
12:39
